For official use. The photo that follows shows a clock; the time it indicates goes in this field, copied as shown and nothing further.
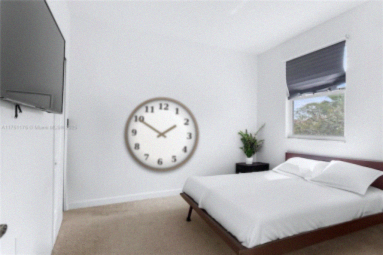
1:50
